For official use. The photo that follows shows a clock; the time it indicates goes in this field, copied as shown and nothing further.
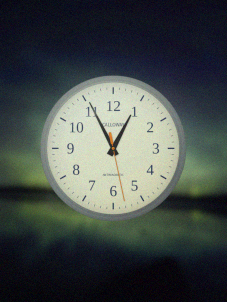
12:55:28
